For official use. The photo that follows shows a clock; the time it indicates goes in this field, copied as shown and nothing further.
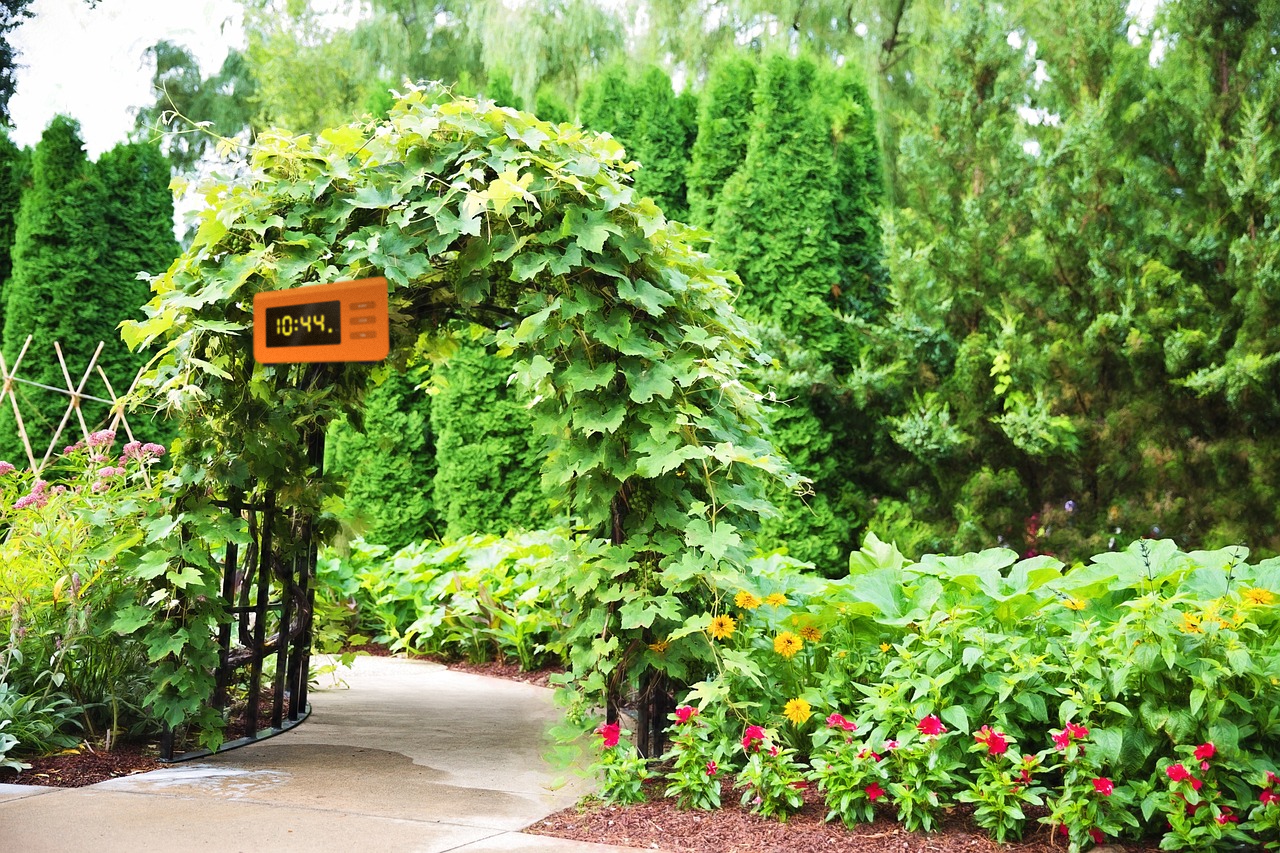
10:44
